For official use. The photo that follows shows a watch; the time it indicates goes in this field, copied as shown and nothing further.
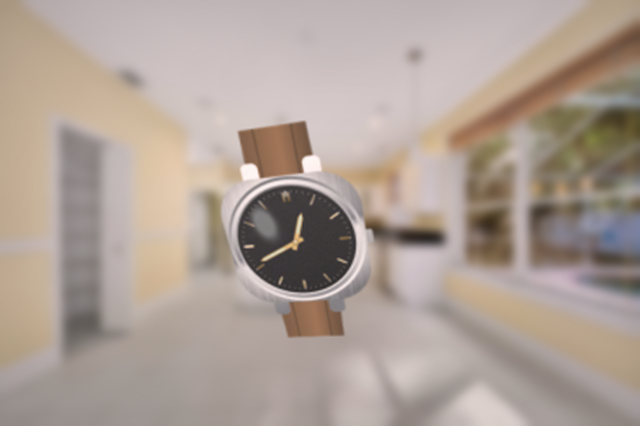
12:41
